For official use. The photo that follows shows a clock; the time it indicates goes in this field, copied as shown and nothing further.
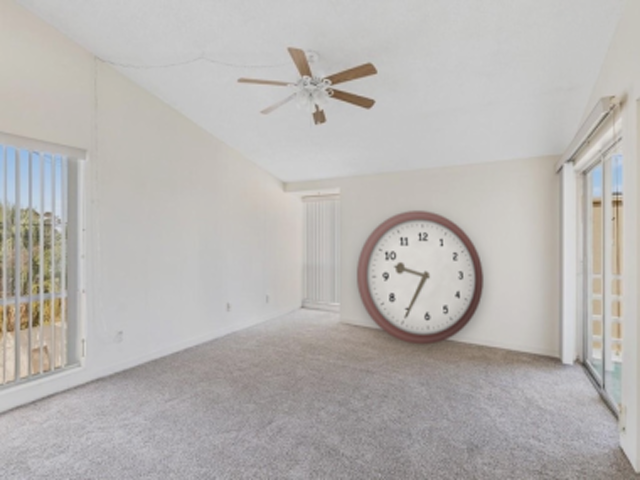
9:35
